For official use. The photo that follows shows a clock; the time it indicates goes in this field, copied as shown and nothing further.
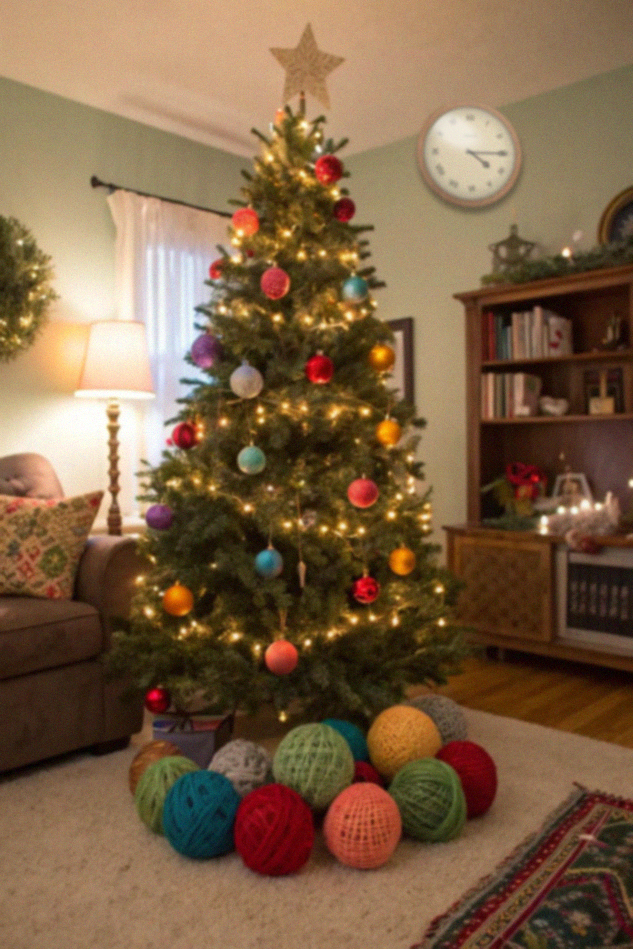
4:15
